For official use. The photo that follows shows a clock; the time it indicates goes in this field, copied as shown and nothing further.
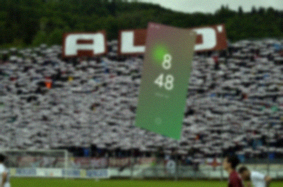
8:48
